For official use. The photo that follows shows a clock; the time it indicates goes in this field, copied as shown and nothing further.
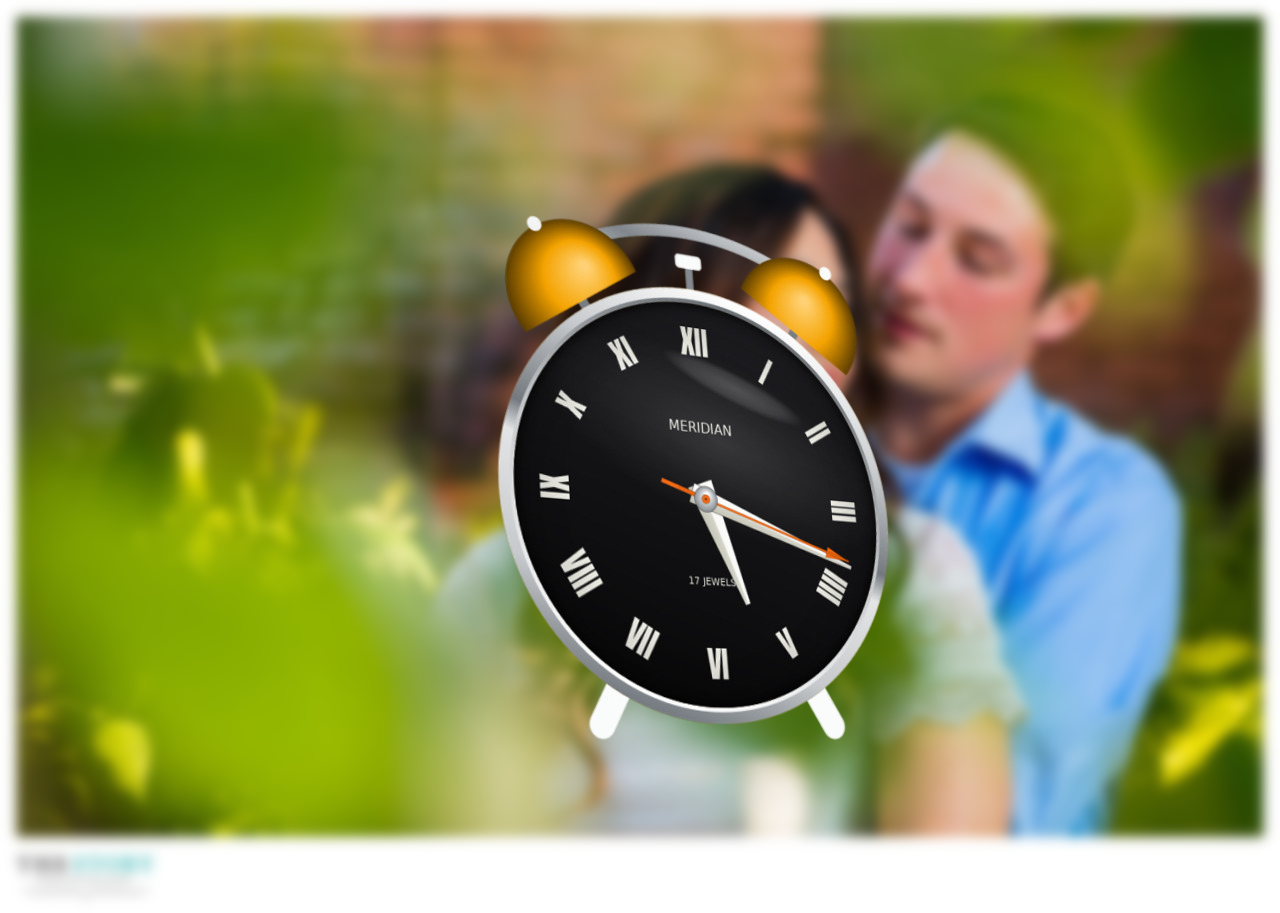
5:18:18
